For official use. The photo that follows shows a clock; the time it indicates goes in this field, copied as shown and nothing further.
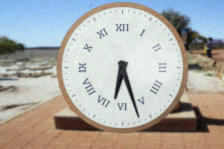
6:27
